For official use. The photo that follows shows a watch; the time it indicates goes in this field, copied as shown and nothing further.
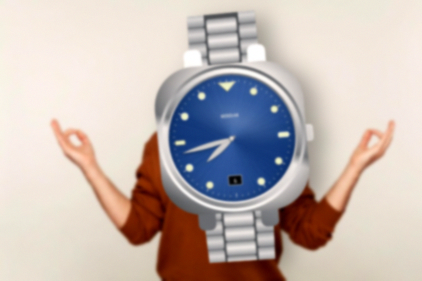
7:43
